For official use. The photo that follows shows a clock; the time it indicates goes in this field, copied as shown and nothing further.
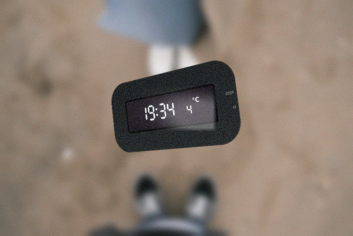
19:34
